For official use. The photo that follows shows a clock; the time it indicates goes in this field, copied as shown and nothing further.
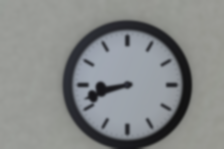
8:42
